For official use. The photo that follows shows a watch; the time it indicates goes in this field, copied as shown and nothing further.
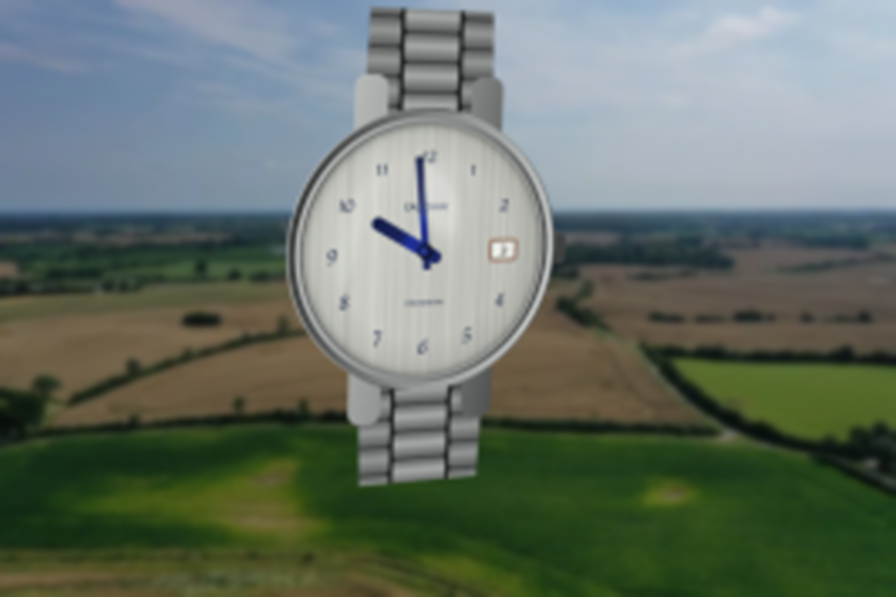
9:59
